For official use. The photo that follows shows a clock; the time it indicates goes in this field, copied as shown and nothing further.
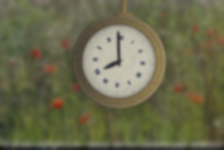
7:59
